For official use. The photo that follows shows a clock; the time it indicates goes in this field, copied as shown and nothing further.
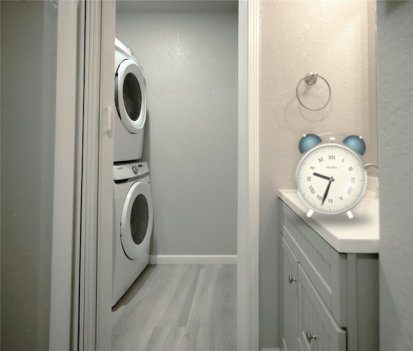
9:33
